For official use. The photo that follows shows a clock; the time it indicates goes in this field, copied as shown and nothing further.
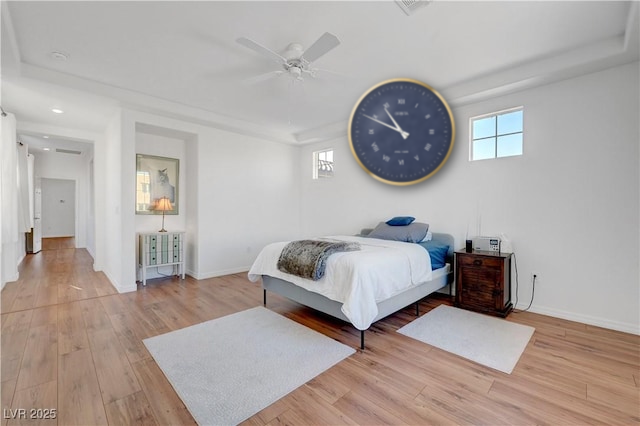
10:49
